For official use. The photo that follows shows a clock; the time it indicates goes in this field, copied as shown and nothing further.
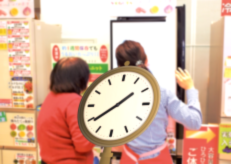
1:39
